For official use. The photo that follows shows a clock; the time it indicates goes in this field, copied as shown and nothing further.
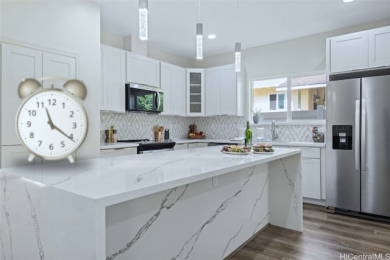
11:21
